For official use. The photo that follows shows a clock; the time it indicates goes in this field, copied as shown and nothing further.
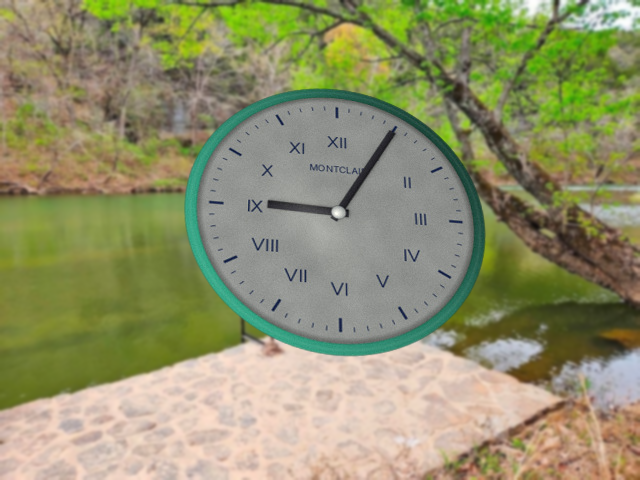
9:05
